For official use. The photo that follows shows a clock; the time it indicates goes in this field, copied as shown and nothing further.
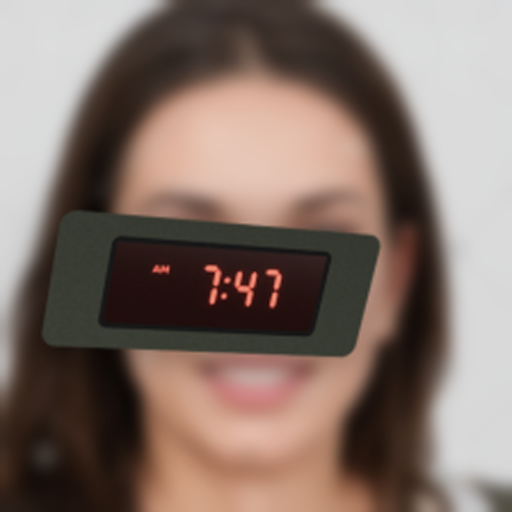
7:47
